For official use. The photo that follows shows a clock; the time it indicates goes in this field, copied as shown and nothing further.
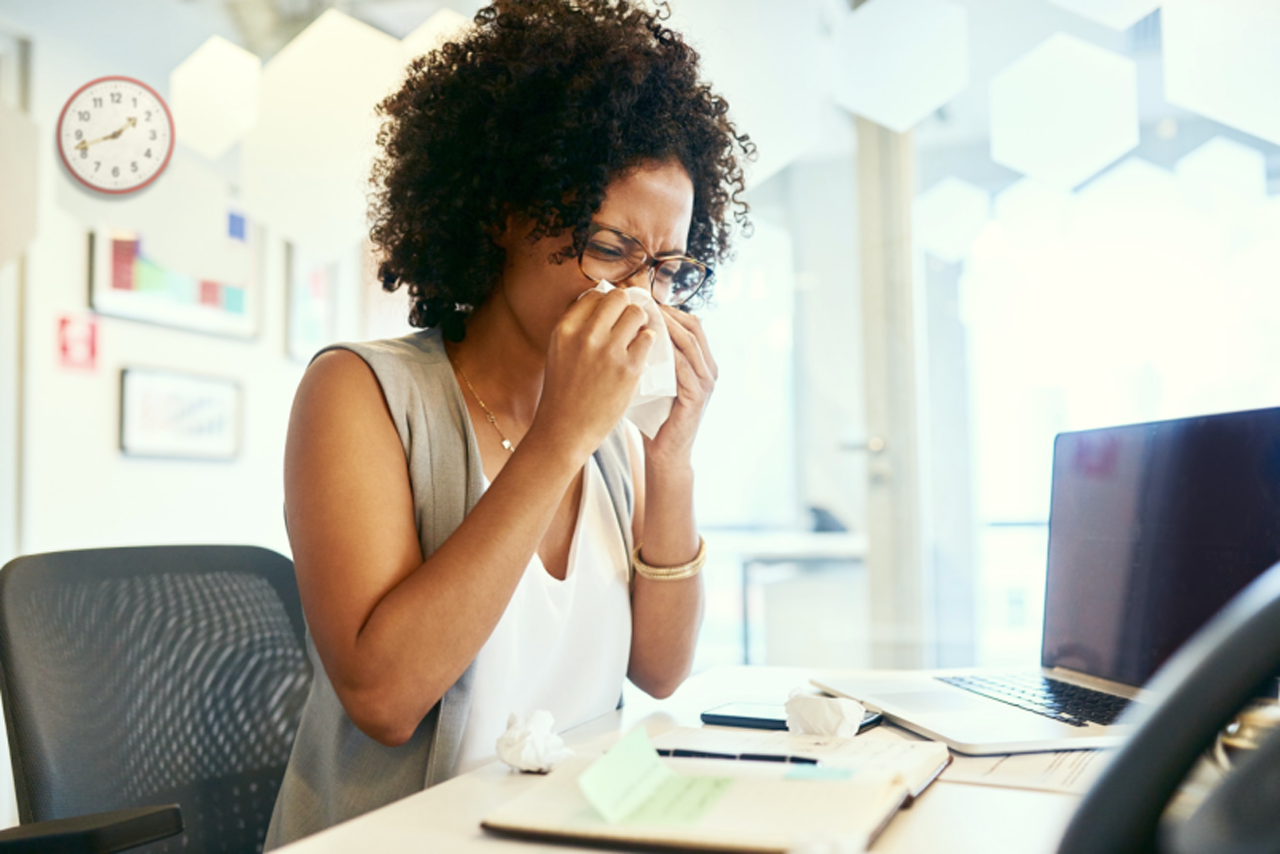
1:42
